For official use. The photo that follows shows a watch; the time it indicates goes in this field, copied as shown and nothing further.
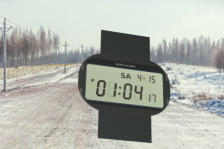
1:04:17
